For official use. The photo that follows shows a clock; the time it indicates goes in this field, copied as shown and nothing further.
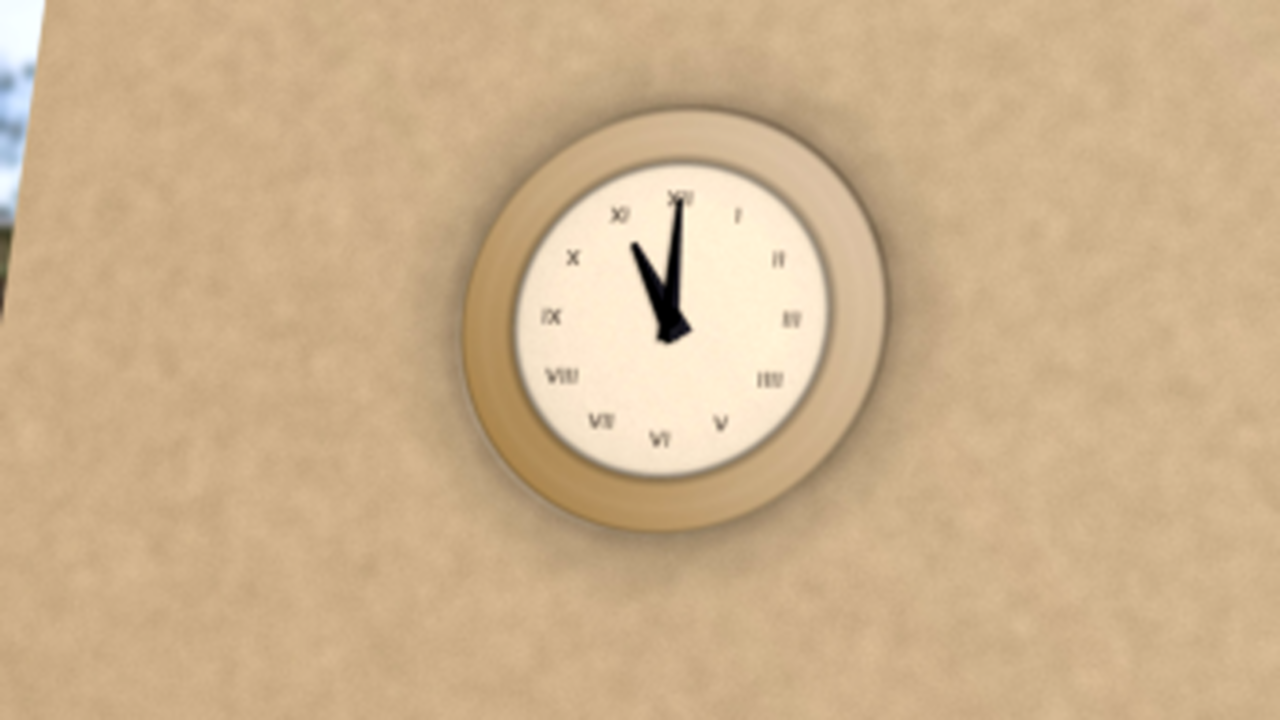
11:00
